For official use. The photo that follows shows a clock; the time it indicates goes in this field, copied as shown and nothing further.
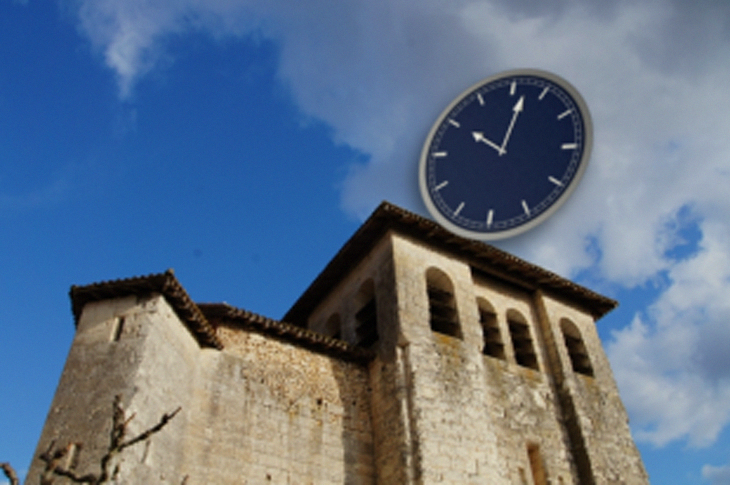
10:02
